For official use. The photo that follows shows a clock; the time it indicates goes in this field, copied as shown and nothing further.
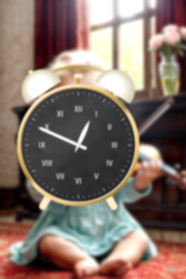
12:49
